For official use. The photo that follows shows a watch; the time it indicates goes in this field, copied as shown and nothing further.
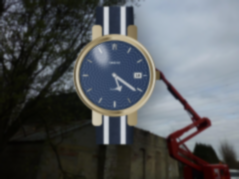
5:21
